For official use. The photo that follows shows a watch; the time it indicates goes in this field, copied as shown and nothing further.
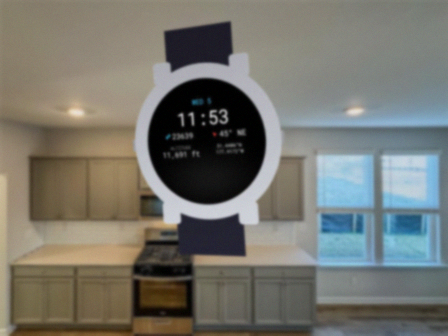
11:53
